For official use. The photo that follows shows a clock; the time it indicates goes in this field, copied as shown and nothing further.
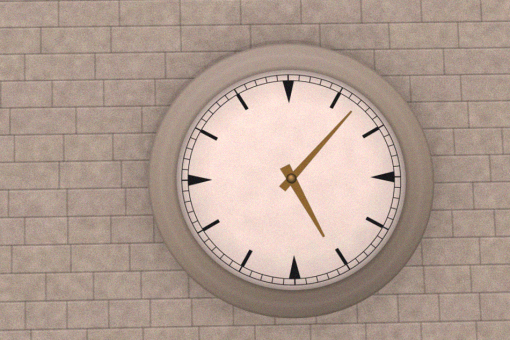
5:07
